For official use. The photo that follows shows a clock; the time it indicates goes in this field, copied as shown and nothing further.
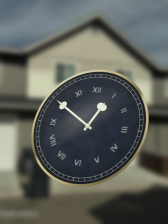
12:50
